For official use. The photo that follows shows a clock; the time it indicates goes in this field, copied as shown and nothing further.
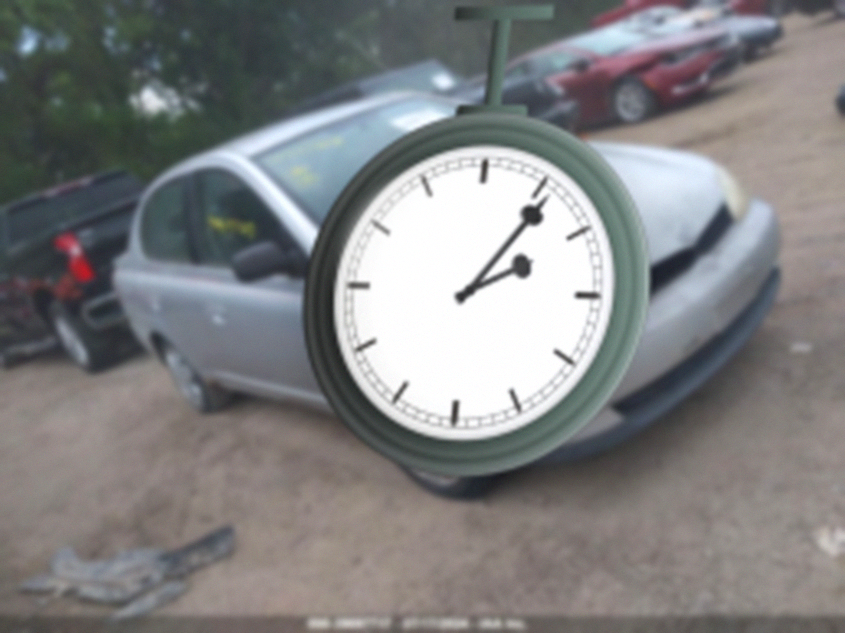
2:06
